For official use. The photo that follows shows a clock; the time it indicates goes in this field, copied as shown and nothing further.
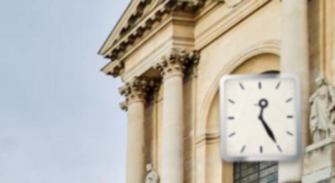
12:25
